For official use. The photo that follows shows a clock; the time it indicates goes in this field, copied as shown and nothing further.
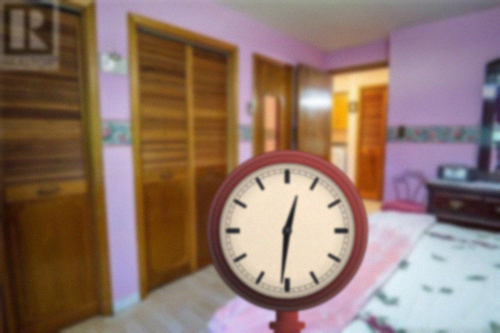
12:31
